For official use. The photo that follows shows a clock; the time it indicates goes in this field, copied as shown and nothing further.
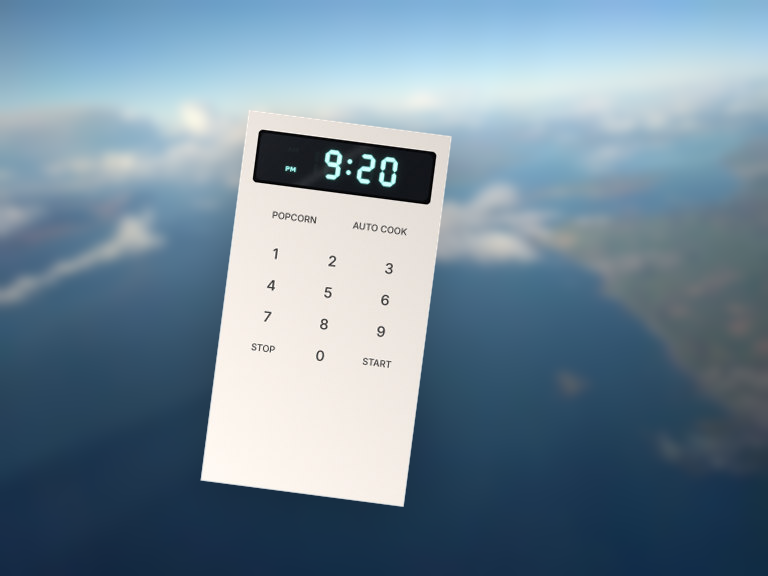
9:20
